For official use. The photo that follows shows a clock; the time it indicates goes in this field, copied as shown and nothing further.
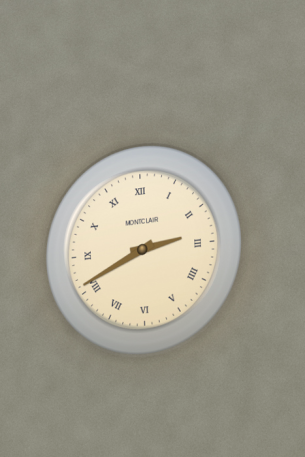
2:41
